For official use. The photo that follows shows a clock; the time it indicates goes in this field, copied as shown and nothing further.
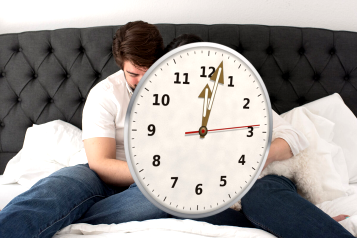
12:02:14
